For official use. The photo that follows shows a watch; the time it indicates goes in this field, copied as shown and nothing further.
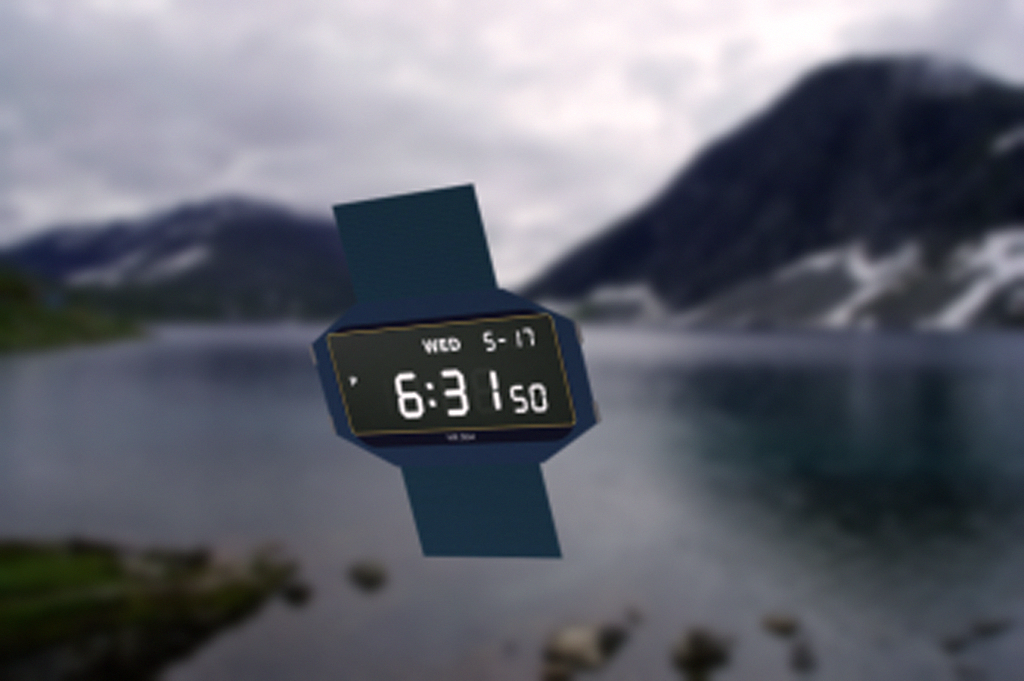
6:31:50
